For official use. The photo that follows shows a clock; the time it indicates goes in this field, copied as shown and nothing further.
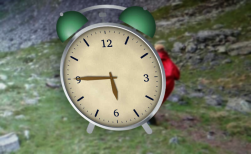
5:45
